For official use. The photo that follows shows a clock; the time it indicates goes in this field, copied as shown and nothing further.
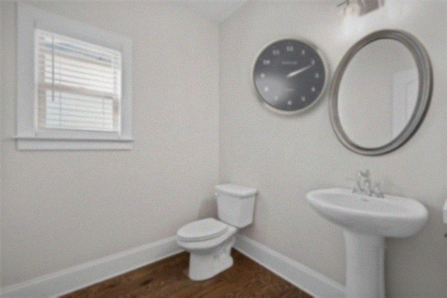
2:11
